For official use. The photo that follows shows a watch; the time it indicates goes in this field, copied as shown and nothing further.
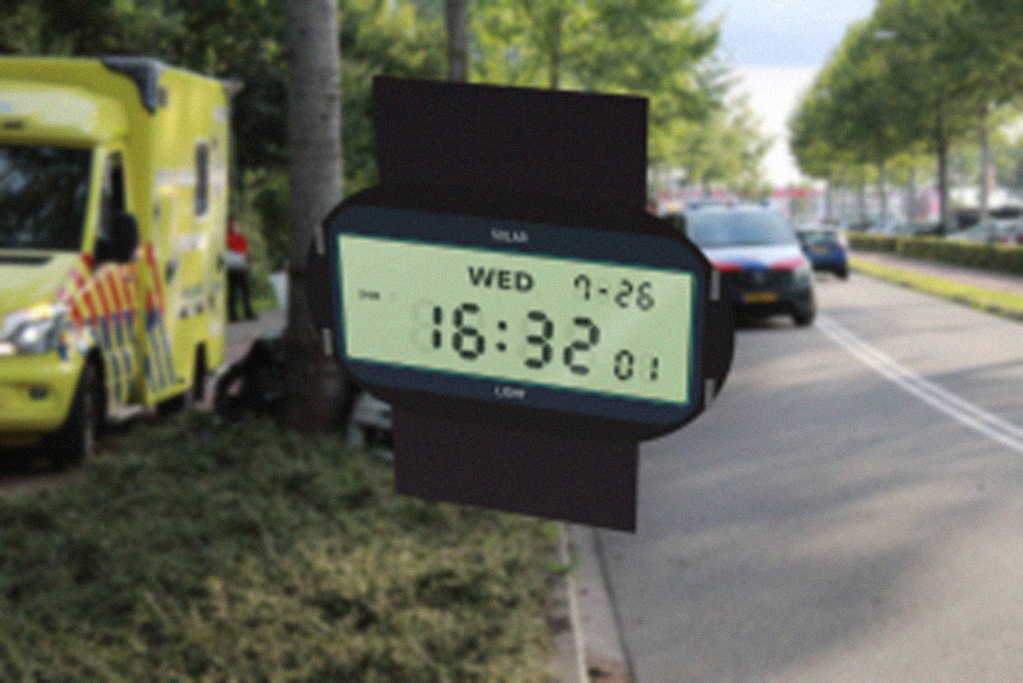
16:32:01
